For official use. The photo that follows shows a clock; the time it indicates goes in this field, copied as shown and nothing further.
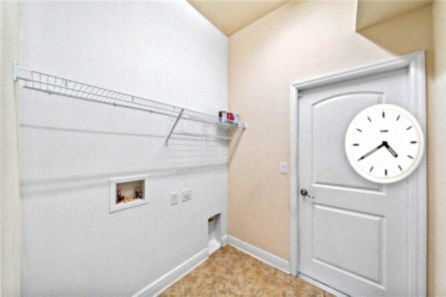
4:40
